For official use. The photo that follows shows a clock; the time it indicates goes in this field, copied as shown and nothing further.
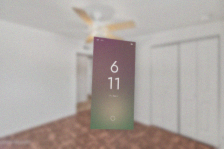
6:11
